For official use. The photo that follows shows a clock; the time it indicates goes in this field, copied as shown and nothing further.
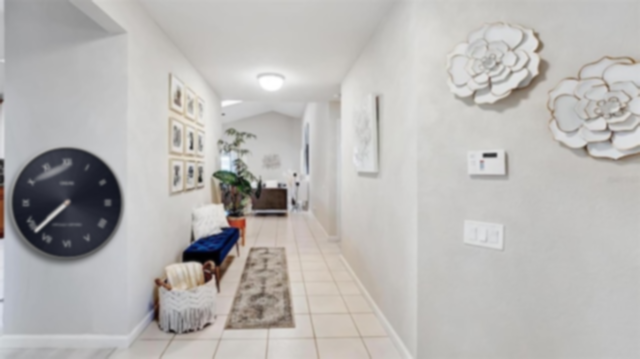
7:38
